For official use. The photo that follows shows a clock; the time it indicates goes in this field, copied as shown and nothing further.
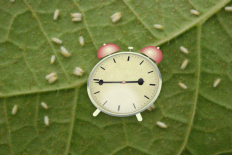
2:44
